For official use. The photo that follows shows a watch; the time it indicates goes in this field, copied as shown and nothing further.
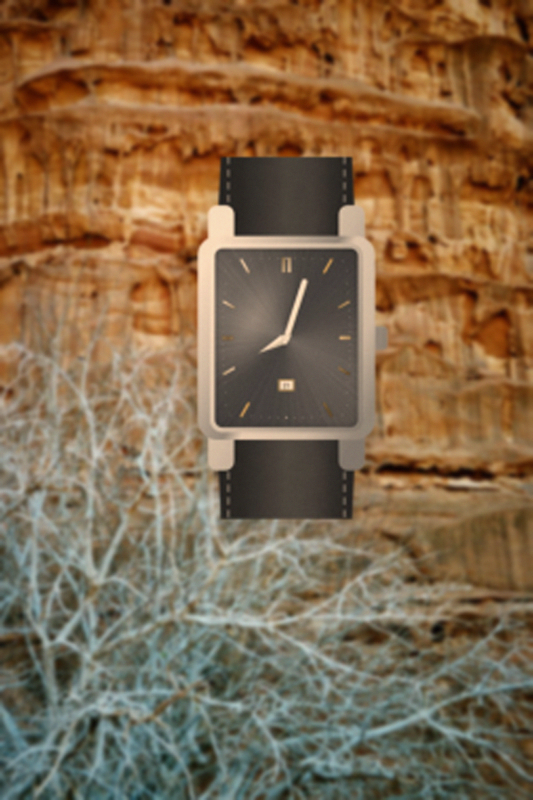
8:03
